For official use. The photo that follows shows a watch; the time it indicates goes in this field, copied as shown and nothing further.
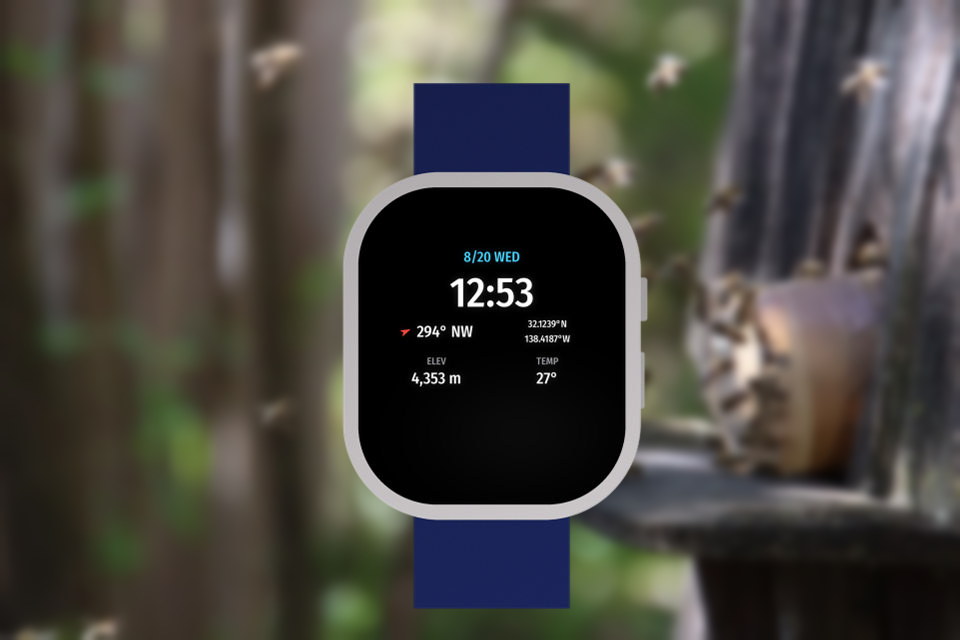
12:53
